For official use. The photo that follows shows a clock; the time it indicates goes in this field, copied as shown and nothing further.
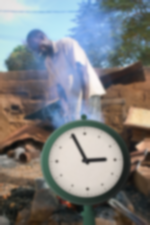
2:56
